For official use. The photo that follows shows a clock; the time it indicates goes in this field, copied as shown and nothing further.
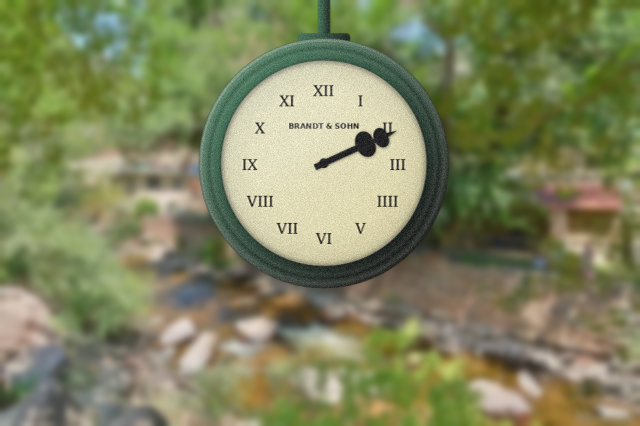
2:11
